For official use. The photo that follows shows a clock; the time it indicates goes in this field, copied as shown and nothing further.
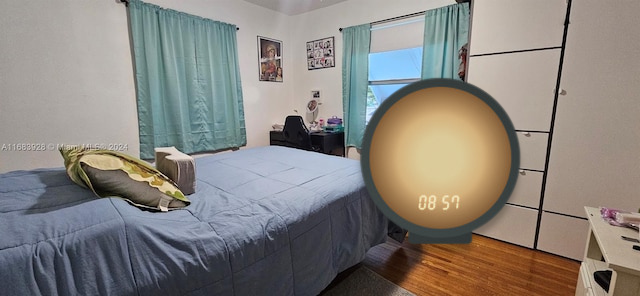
8:57
